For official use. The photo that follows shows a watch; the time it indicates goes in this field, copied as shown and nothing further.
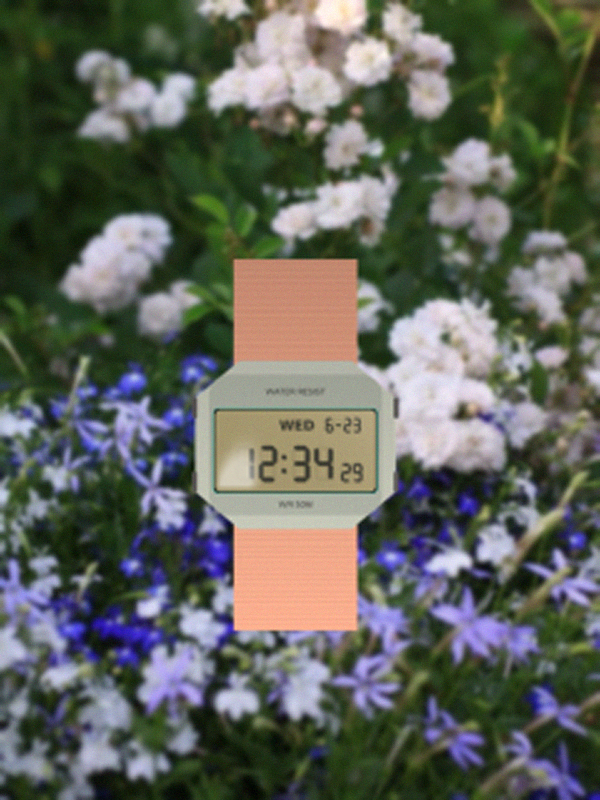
12:34:29
